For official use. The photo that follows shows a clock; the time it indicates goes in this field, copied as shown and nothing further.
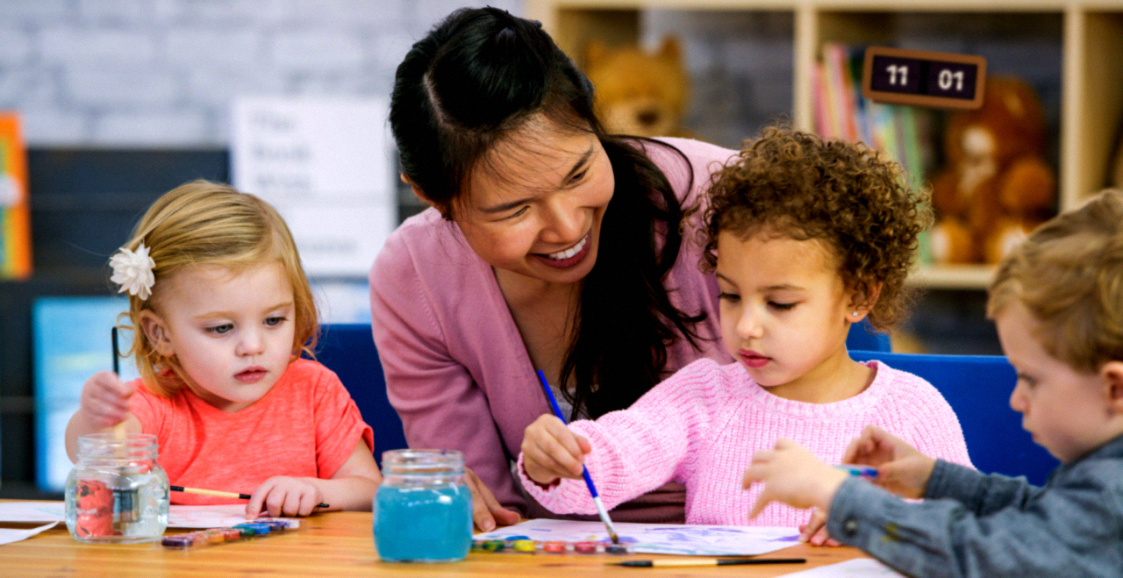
11:01
